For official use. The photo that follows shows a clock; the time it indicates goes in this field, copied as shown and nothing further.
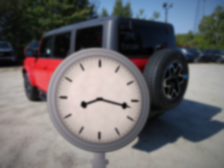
8:17
